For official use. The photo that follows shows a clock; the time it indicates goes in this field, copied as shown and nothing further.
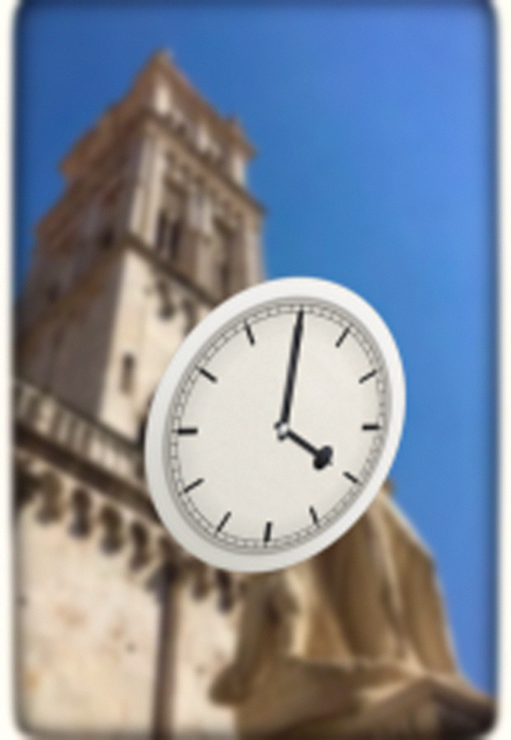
4:00
